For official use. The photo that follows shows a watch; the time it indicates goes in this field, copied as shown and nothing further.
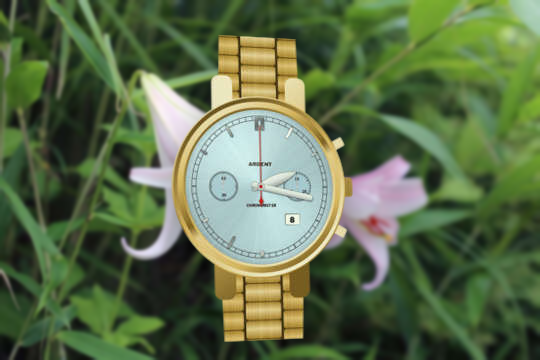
2:17
